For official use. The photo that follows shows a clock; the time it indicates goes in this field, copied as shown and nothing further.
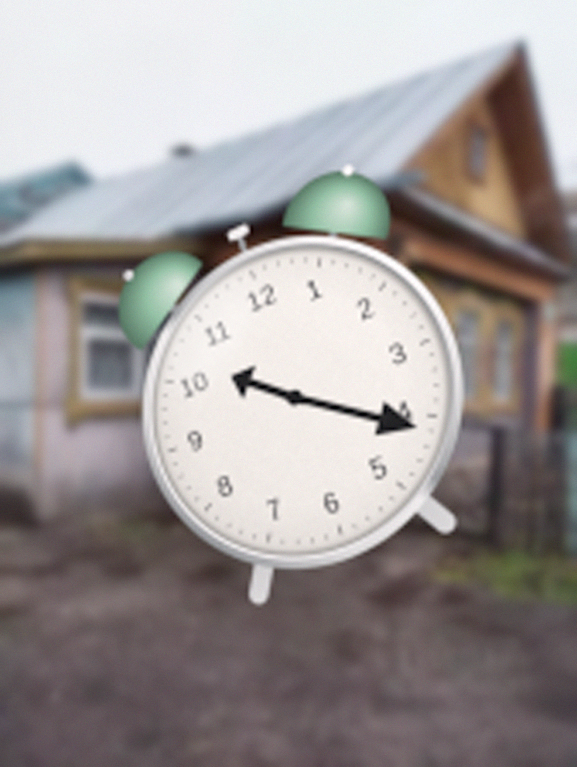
10:21
